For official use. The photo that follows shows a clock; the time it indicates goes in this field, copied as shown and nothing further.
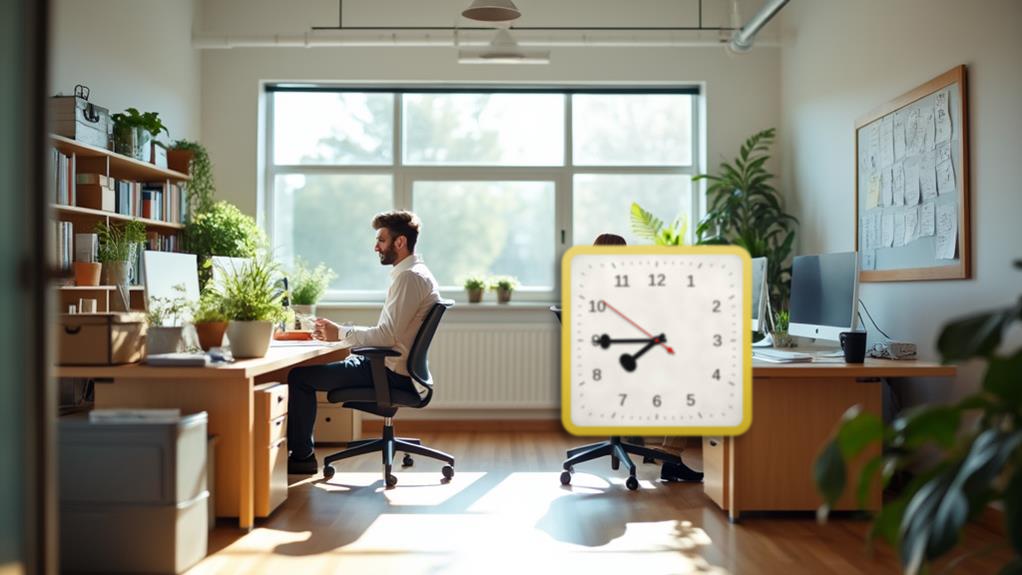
7:44:51
